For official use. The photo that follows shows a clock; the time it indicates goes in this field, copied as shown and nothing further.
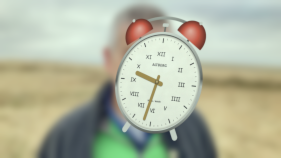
9:32
